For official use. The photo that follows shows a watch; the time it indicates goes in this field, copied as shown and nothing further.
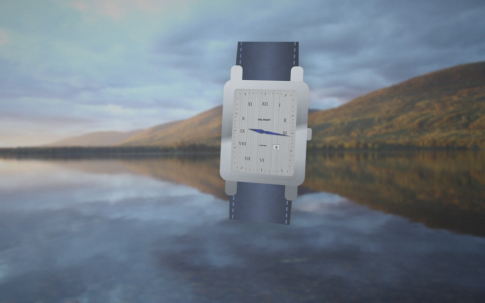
9:16
